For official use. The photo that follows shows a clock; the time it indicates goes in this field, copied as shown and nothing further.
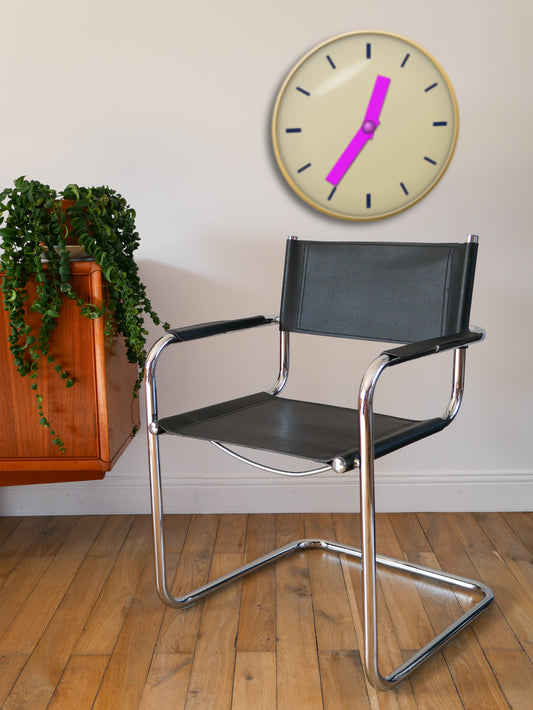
12:36
